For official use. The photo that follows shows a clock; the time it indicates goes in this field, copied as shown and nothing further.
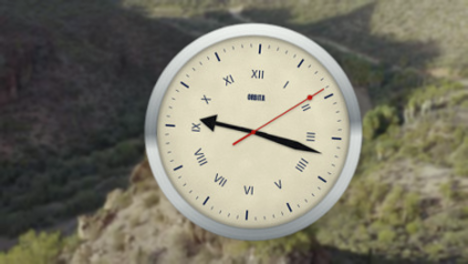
9:17:09
